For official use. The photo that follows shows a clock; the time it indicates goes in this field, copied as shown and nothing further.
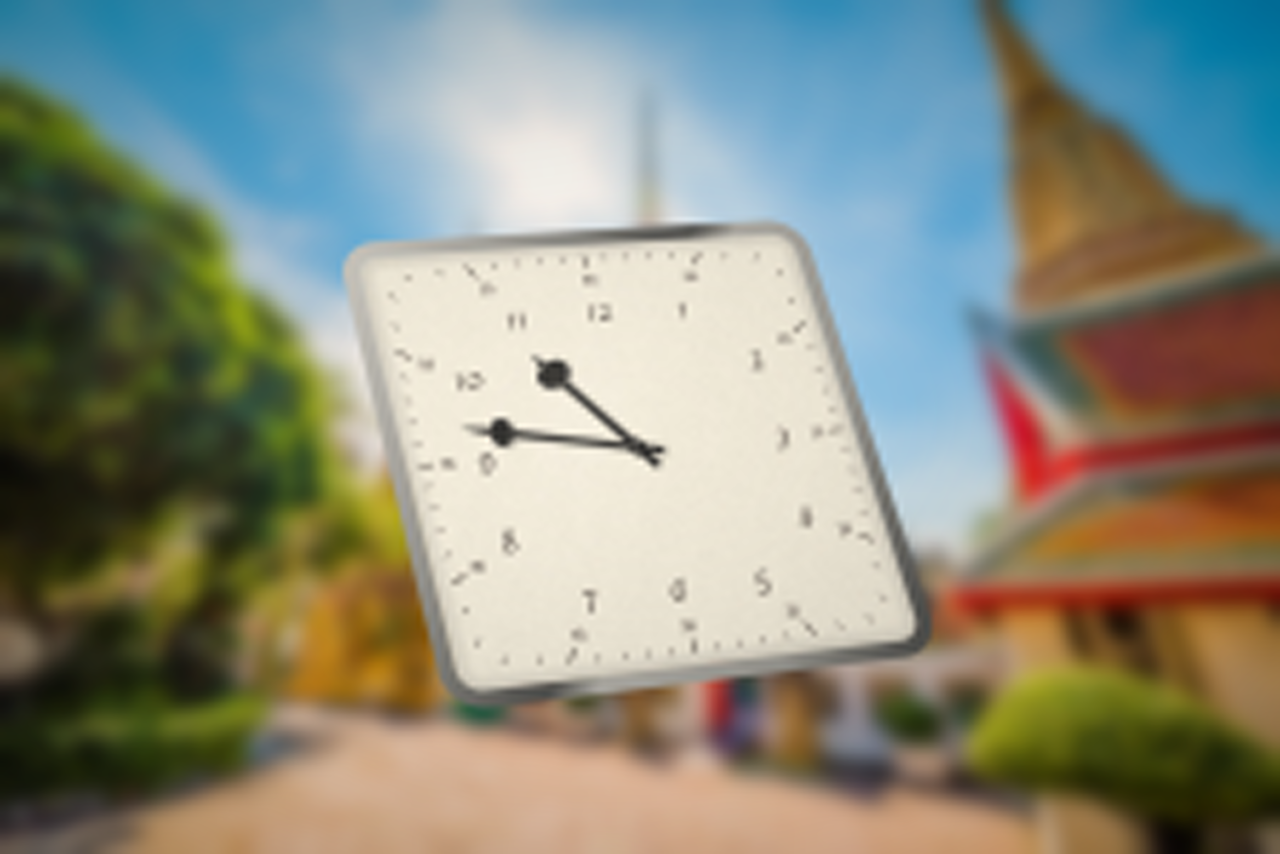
10:47
